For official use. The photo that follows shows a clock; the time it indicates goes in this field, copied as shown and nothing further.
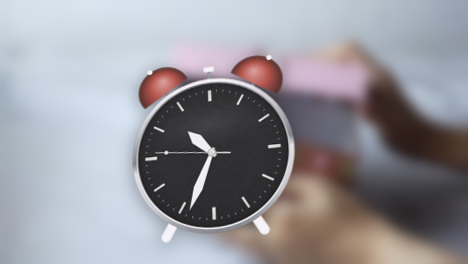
10:33:46
